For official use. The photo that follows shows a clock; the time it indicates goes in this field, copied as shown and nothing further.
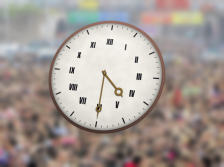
4:30
